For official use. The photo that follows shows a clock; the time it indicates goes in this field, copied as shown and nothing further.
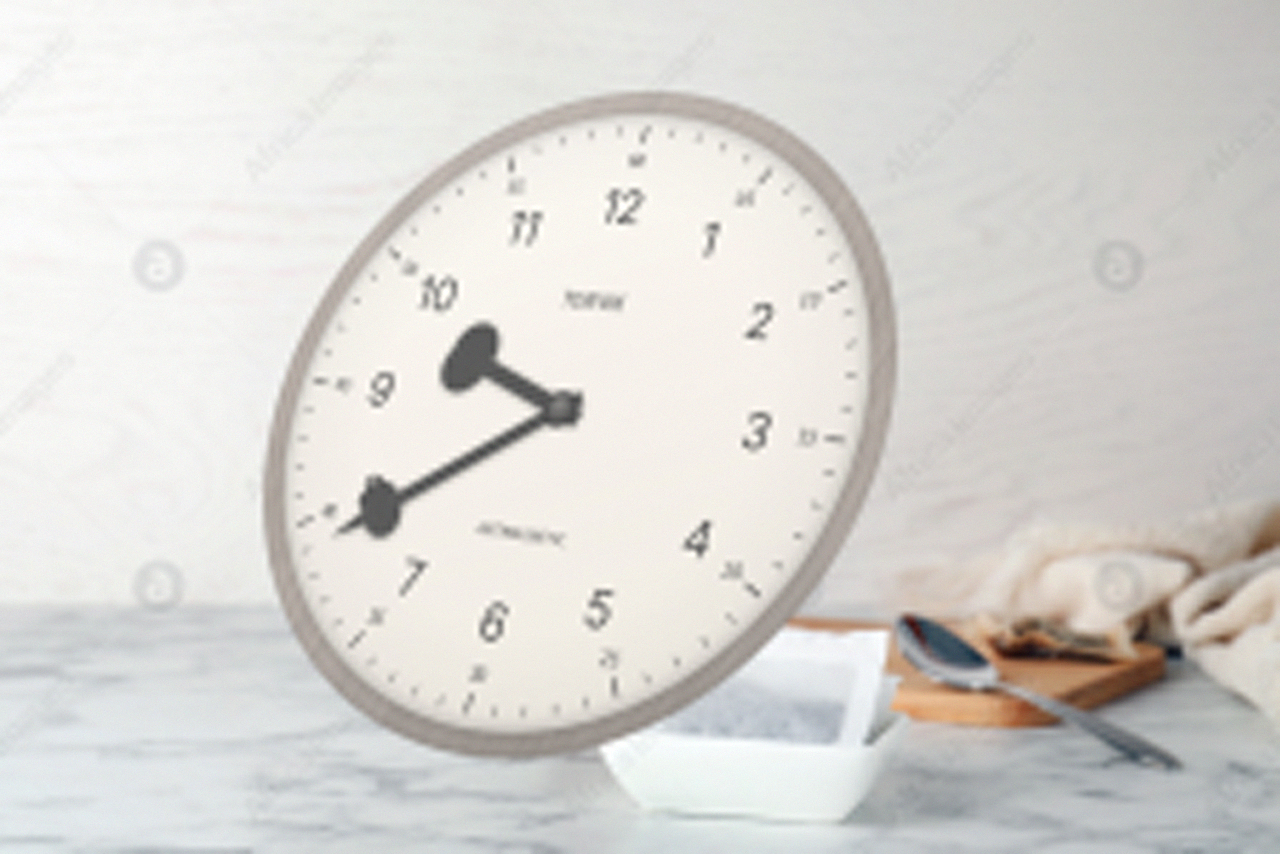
9:39
